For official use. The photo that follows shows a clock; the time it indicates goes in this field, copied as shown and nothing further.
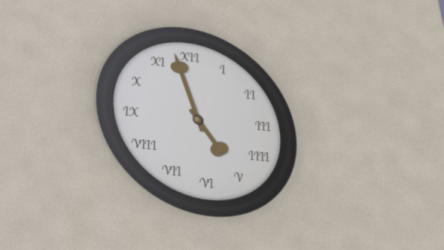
4:58
